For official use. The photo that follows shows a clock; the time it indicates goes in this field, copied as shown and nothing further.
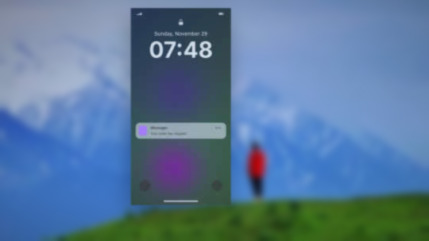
7:48
